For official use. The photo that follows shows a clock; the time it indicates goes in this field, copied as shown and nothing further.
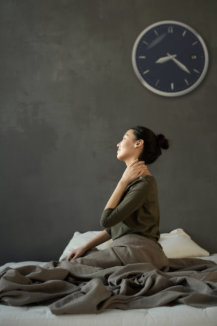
8:22
